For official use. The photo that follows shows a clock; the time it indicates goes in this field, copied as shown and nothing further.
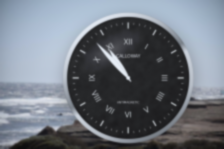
10:53
